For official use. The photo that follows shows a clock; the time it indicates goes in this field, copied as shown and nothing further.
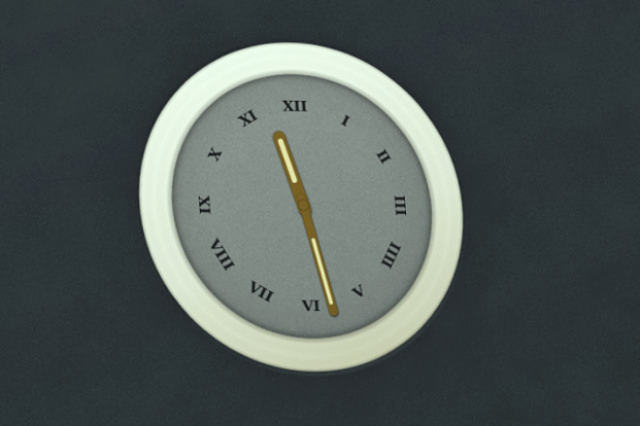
11:28
